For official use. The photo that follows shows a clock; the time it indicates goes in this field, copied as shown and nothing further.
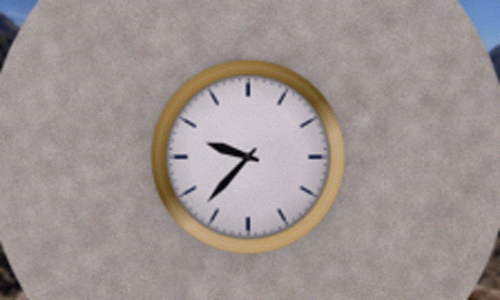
9:37
